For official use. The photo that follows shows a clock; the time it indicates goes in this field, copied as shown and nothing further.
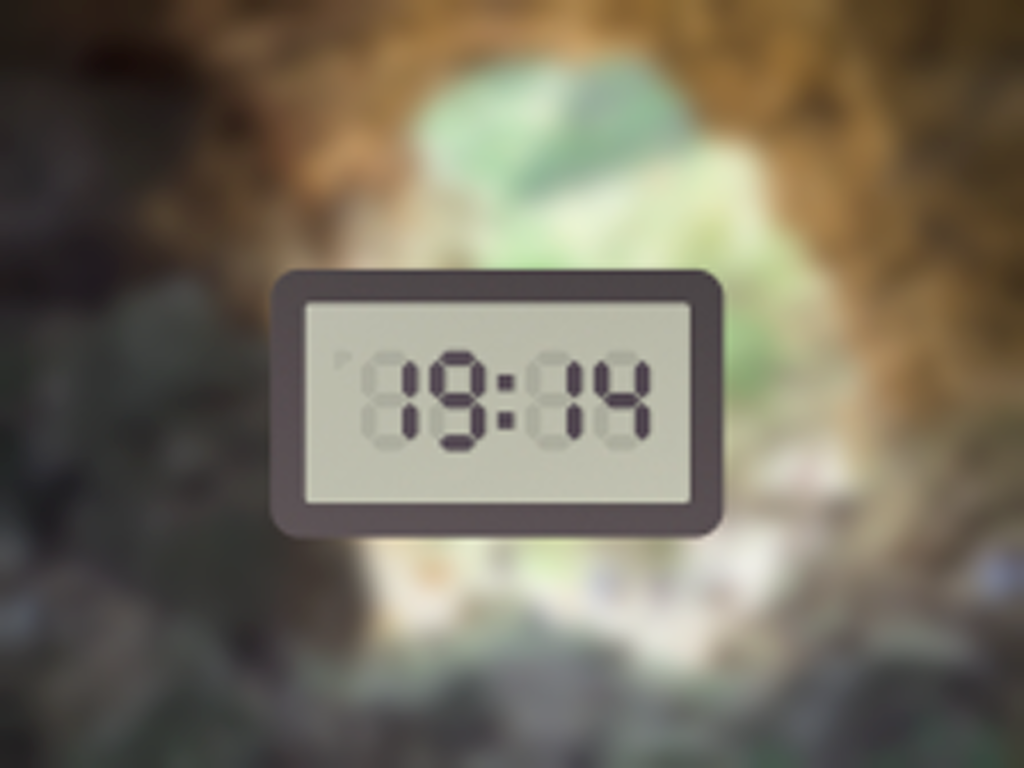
19:14
